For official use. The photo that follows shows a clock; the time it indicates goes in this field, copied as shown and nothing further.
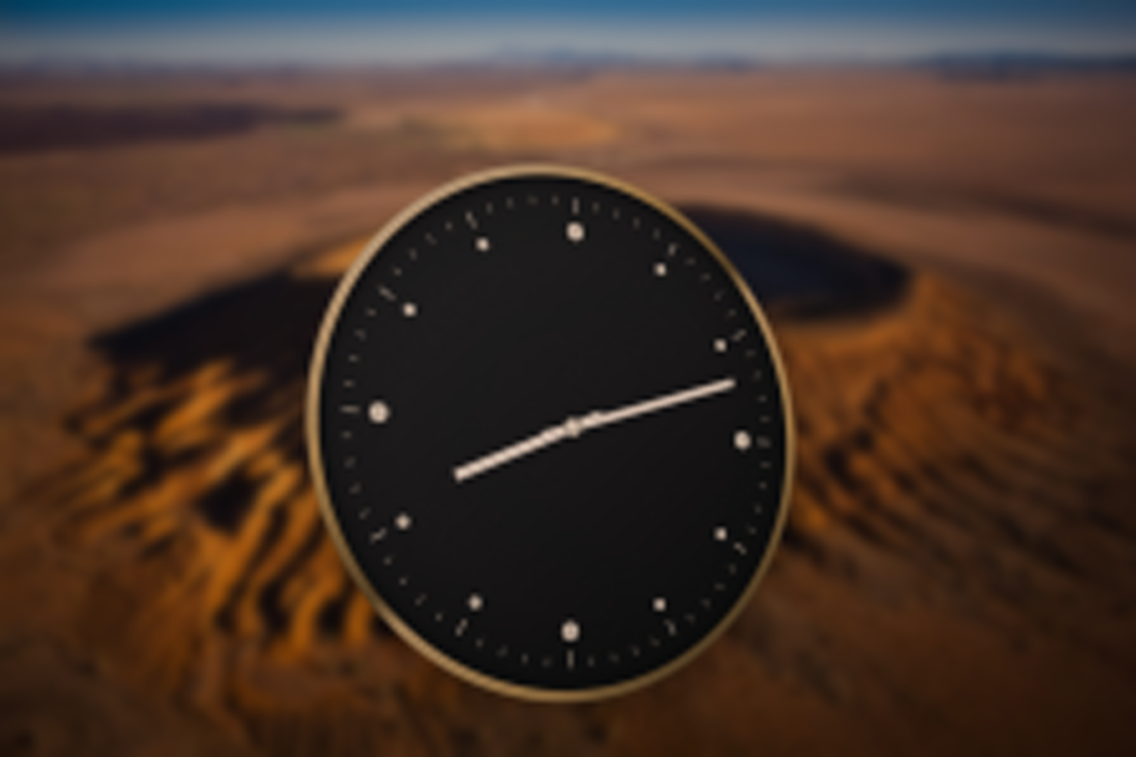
8:12
